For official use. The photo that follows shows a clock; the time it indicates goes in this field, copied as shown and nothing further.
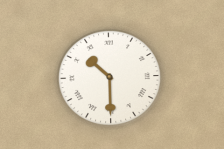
10:30
